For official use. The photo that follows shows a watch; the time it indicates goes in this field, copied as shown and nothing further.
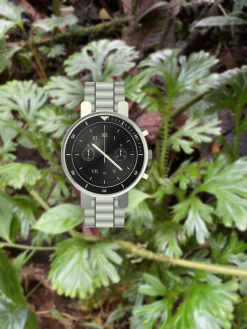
10:22
